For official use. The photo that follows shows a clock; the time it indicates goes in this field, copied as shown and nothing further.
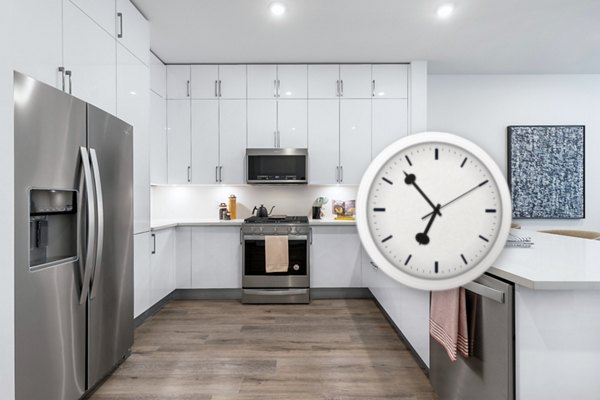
6:53:10
